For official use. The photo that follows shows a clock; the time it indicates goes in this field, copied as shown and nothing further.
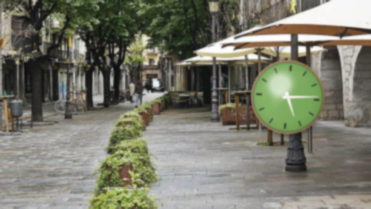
5:14
